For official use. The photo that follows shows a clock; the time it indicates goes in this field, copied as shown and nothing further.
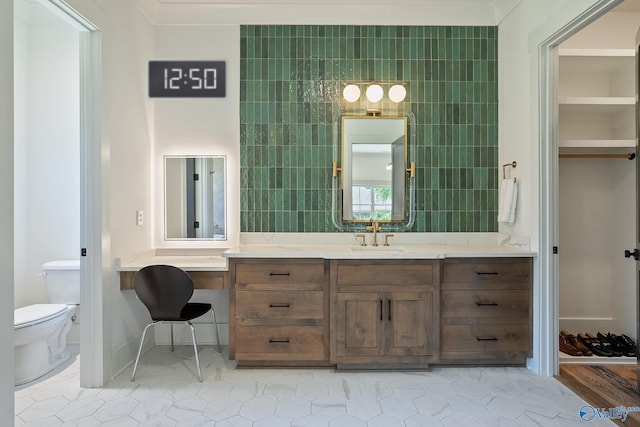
12:50
